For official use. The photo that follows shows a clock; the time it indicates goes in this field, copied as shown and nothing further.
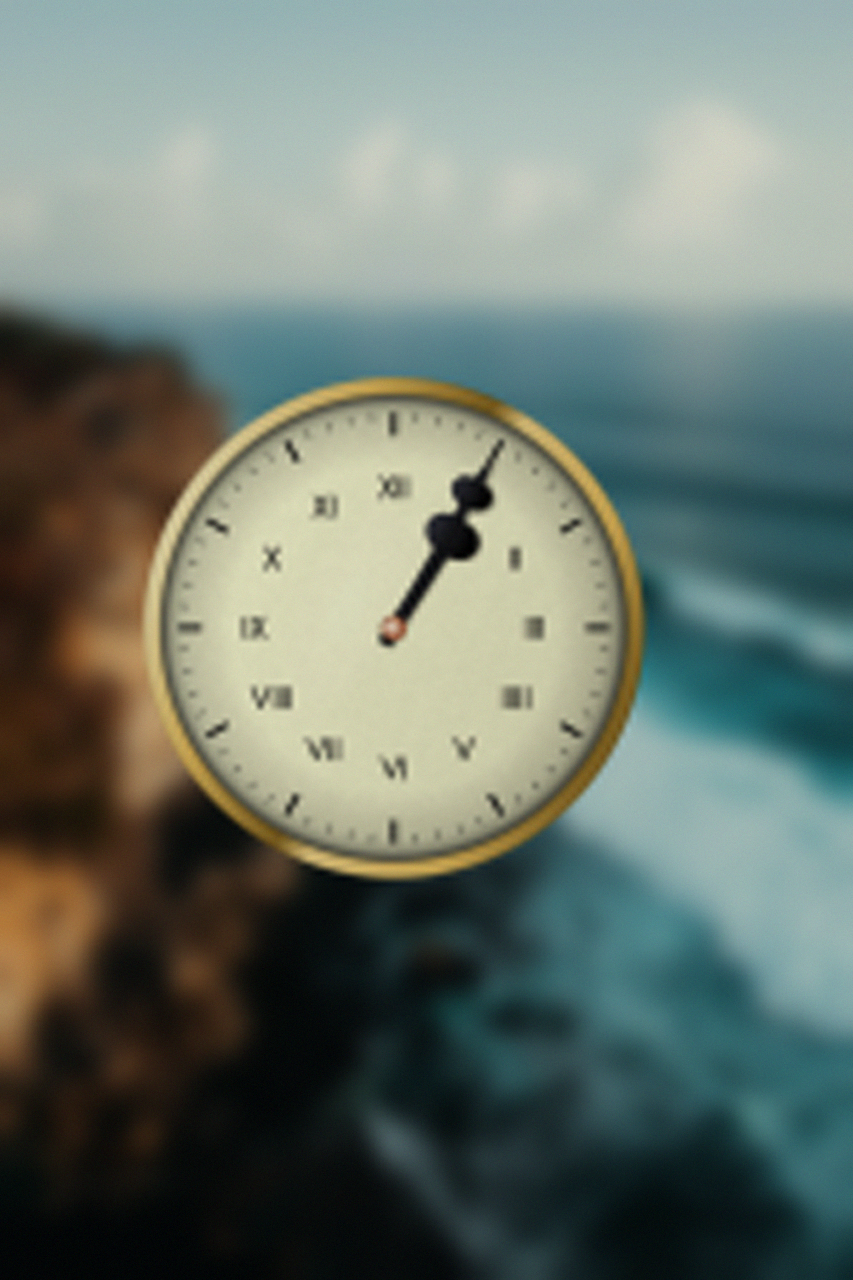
1:05
